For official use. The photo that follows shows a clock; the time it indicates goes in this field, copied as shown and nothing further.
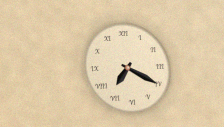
7:20
